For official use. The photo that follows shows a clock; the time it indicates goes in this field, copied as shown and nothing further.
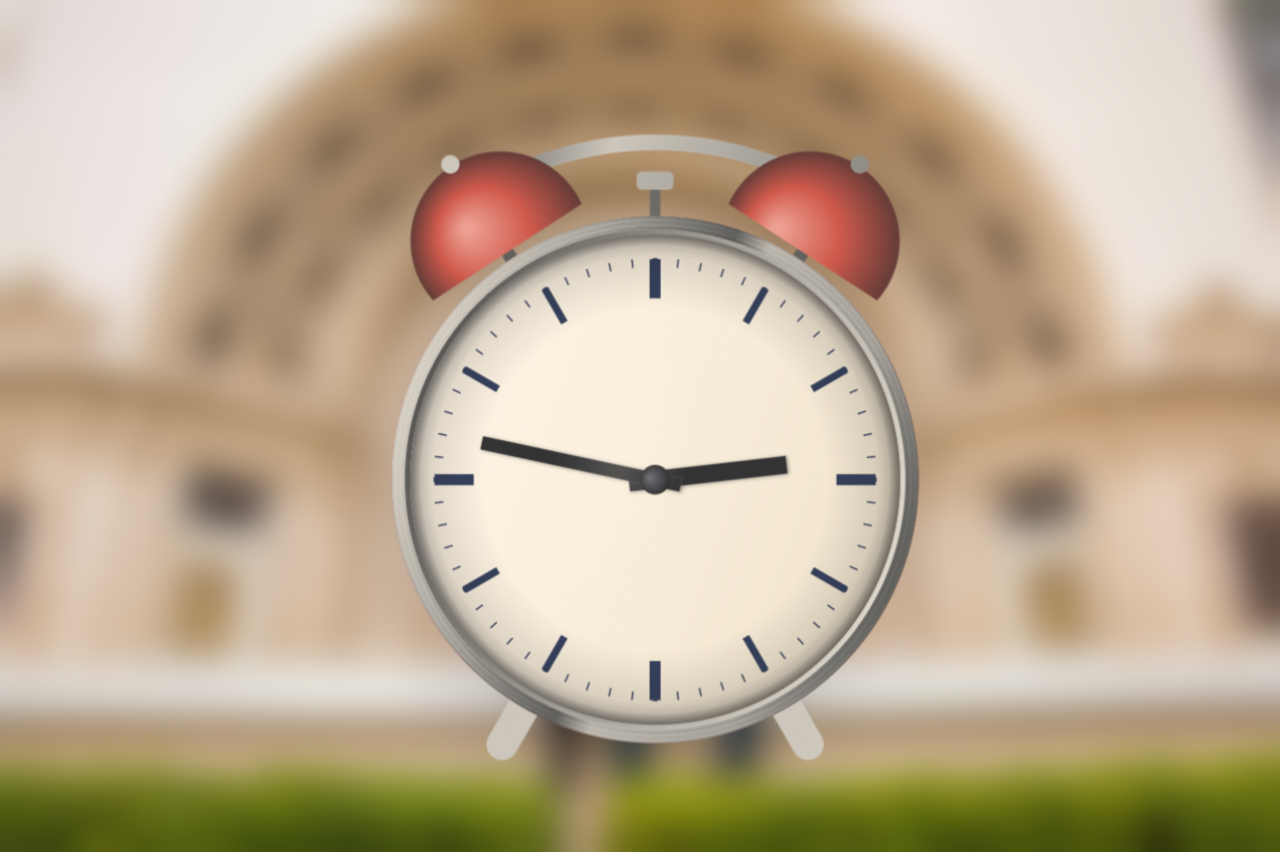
2:47
